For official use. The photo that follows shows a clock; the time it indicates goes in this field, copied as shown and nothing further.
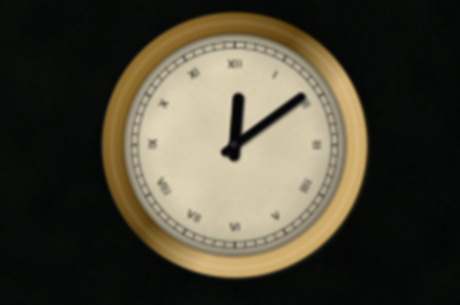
12:09
